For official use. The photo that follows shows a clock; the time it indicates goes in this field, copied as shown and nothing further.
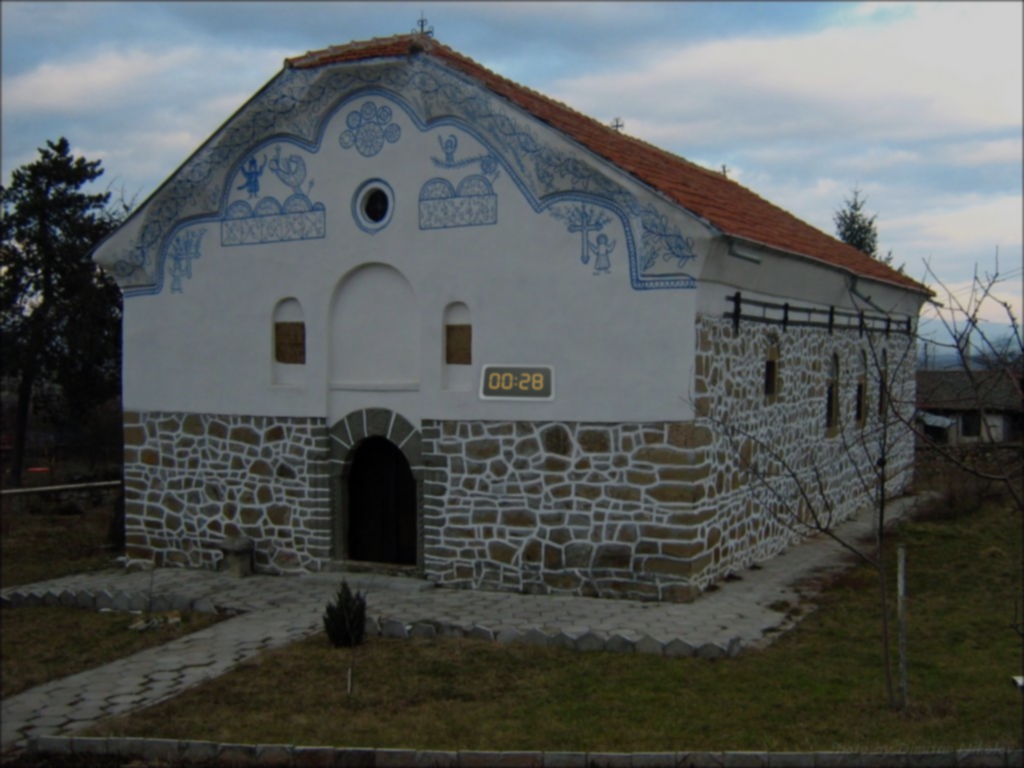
0:28
